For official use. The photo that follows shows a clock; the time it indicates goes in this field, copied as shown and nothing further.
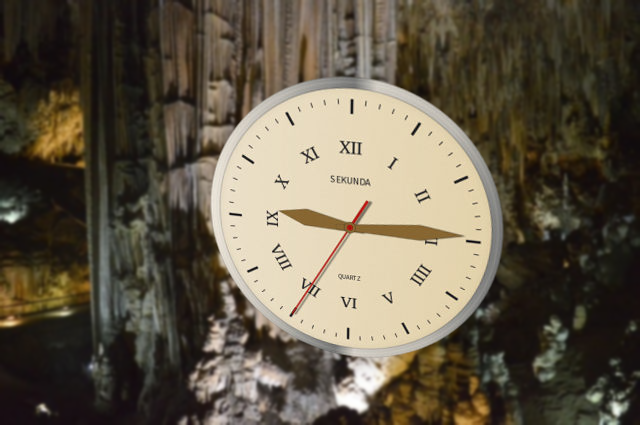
9:14:35
